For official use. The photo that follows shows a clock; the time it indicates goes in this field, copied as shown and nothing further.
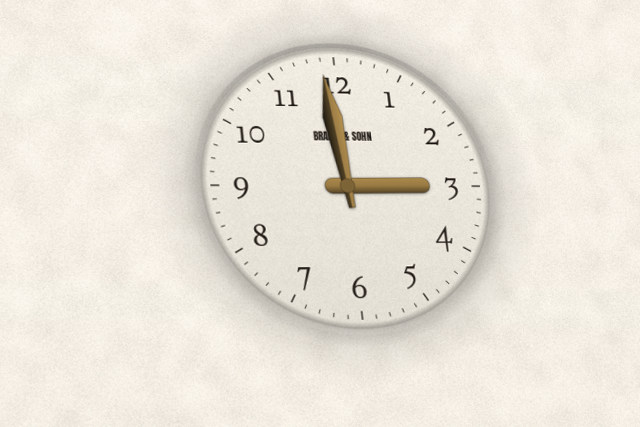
2:59
